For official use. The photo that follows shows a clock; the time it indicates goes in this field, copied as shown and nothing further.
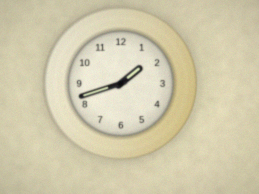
1:42
